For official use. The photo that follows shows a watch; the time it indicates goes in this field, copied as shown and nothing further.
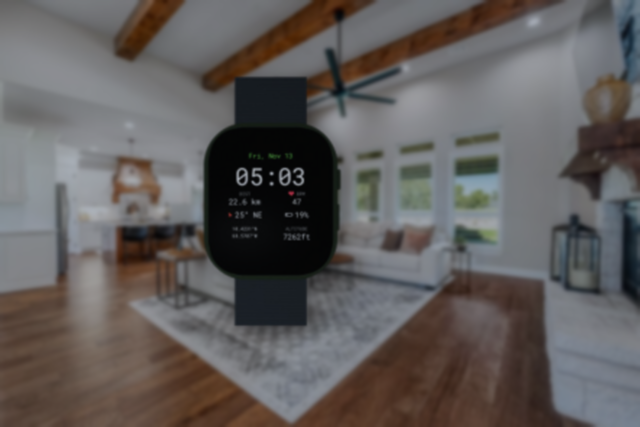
5:03
